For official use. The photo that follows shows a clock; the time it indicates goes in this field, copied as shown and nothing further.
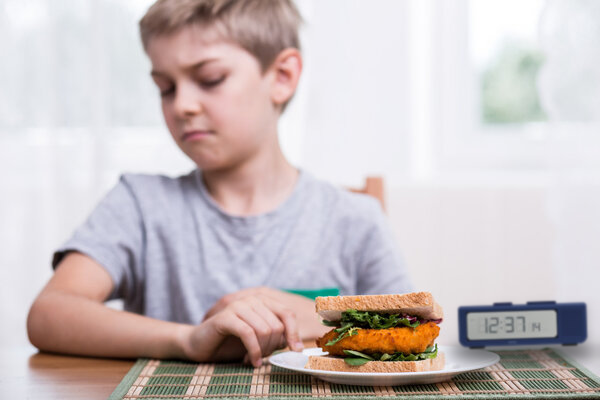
12:37
